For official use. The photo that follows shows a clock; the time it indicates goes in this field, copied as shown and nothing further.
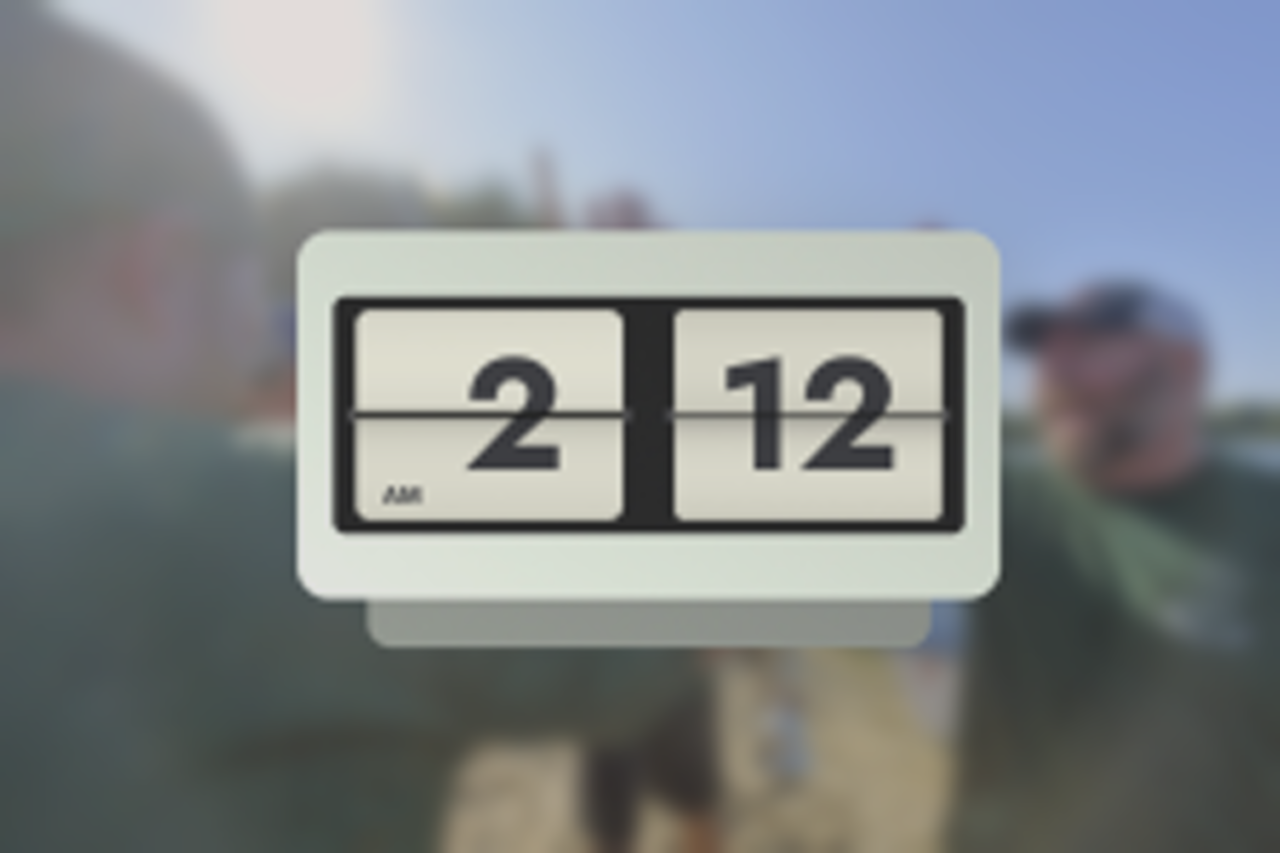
2:12
